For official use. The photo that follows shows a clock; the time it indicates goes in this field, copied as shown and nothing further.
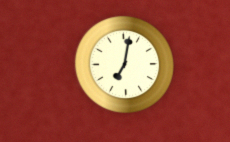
7:02
